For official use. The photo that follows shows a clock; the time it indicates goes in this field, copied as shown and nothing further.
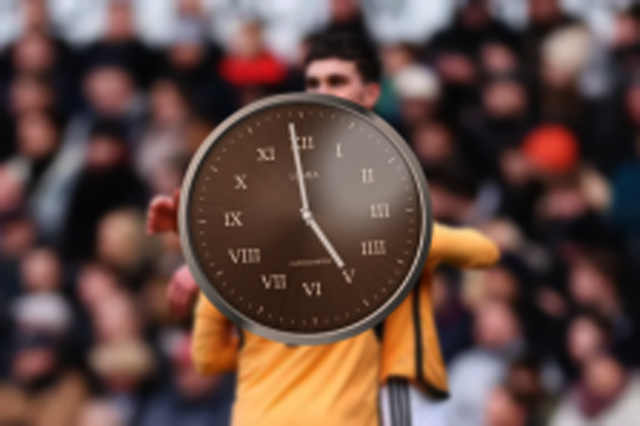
4:59
